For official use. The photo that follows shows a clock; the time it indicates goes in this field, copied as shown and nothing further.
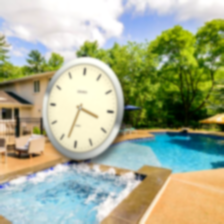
3:33
